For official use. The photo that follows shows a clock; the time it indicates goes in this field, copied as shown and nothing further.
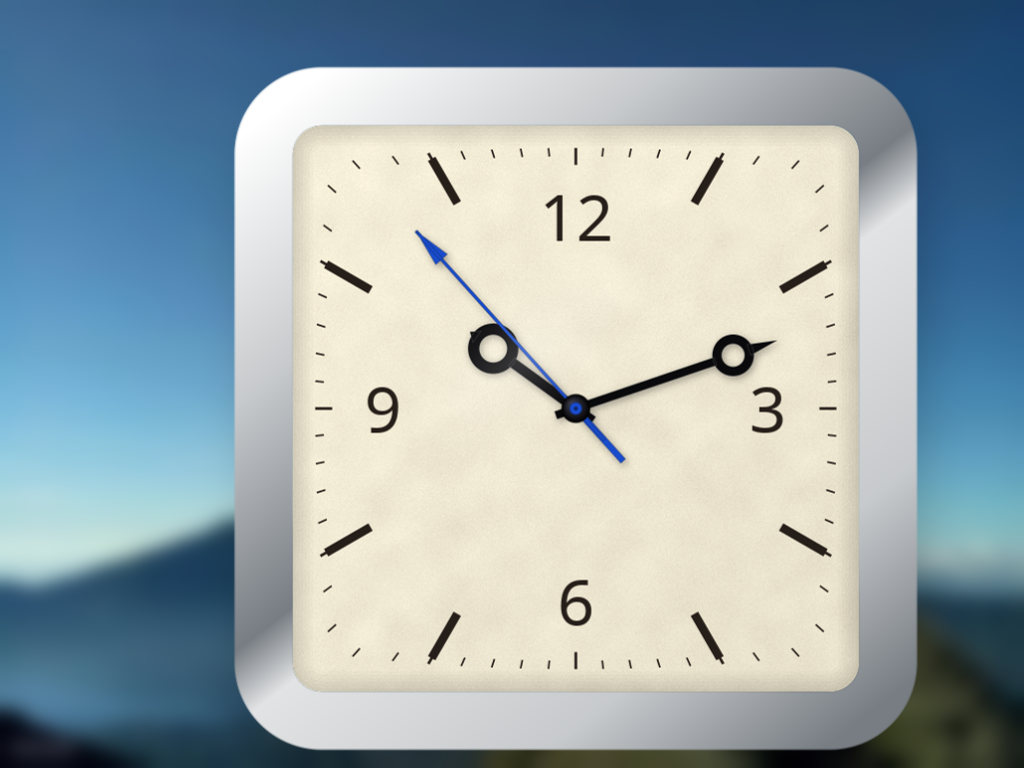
10:11:53
